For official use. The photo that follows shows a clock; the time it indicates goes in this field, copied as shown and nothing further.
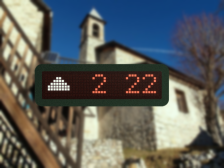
2:22
